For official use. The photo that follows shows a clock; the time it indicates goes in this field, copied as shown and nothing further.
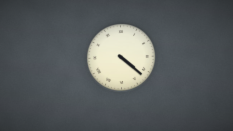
4:22
